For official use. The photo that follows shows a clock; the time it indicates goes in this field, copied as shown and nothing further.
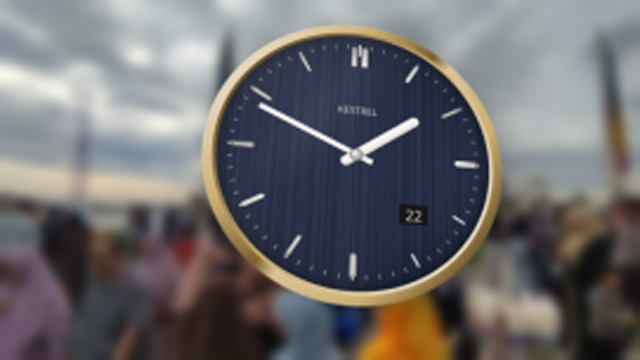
1:49
